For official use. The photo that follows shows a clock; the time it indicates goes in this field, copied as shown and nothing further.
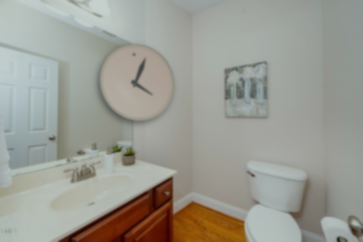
4:04
